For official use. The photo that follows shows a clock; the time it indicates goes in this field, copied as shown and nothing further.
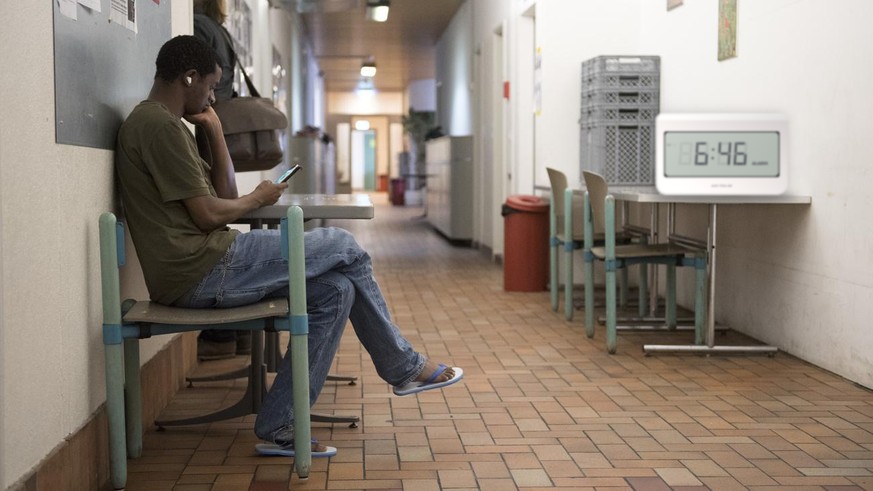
6:46
